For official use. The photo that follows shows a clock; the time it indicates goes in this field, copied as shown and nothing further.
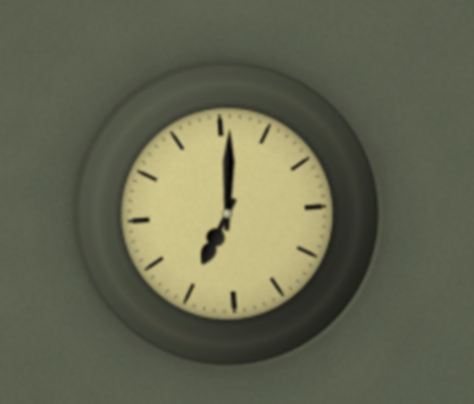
7:01
